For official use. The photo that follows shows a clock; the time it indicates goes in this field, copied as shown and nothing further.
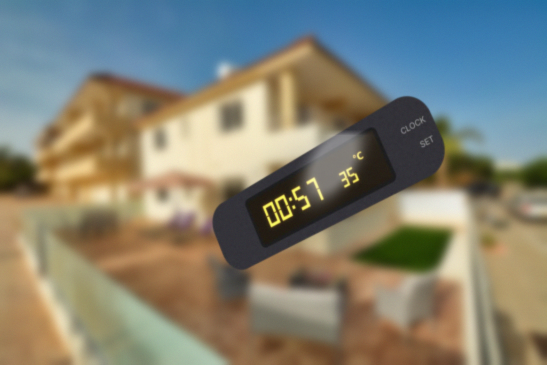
0:57
